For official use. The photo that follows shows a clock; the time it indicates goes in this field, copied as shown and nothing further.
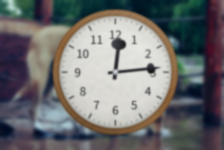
12:14
